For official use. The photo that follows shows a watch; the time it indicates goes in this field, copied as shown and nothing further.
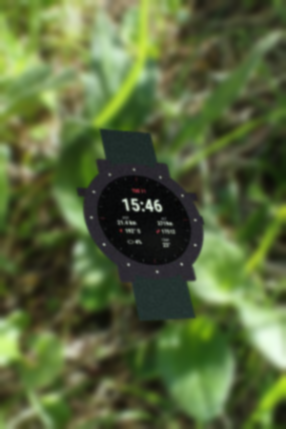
15:46
